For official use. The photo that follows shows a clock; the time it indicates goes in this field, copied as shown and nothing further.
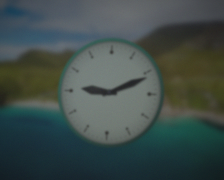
9:11
